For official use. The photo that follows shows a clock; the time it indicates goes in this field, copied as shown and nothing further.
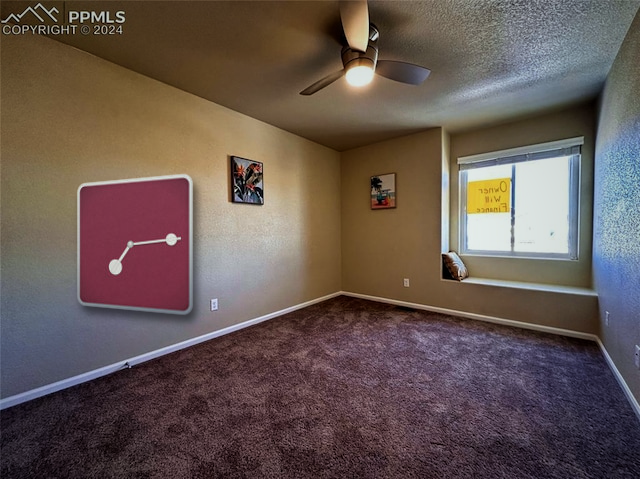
7:14
